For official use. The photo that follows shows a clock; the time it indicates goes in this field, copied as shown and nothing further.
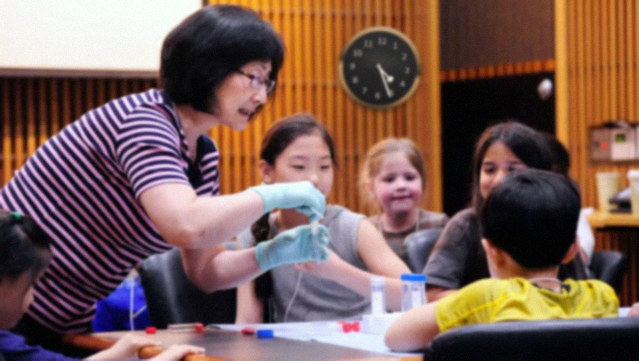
4:26
